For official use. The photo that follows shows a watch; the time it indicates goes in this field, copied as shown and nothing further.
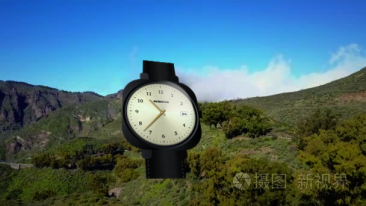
10:37
